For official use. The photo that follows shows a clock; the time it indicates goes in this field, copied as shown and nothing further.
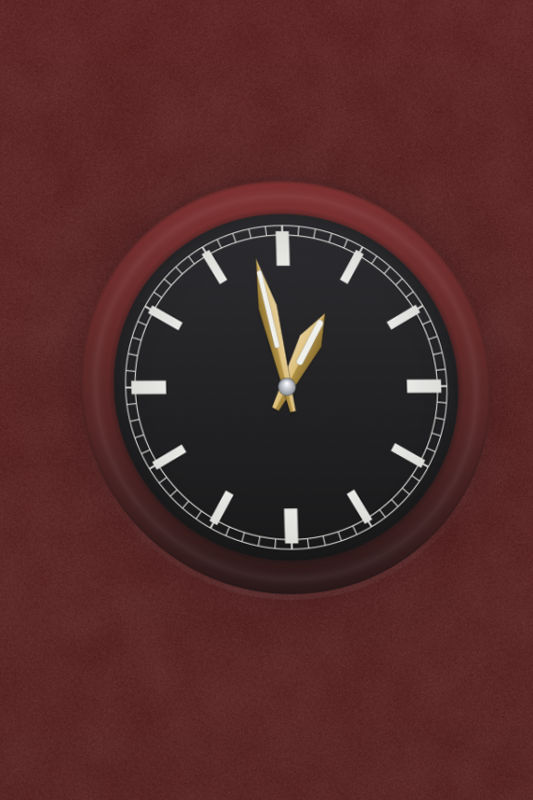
12:58
